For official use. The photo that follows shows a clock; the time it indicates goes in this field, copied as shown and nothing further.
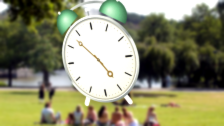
4:53
